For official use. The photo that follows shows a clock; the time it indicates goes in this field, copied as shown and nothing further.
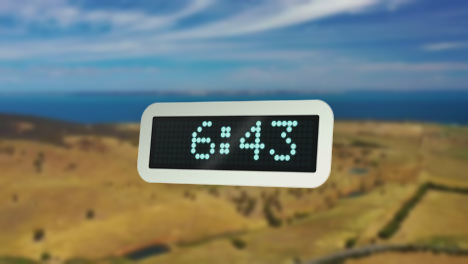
6:43
